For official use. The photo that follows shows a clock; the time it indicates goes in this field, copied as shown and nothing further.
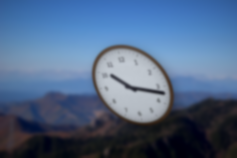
10:17
